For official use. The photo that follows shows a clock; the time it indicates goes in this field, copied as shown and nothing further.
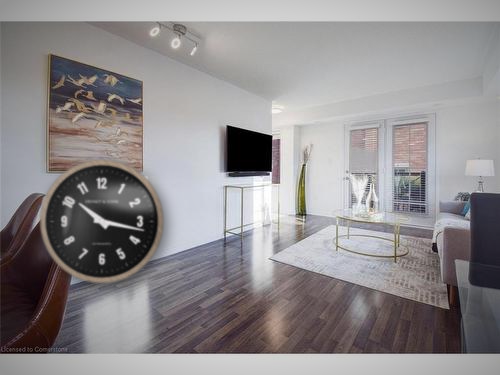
10:17
